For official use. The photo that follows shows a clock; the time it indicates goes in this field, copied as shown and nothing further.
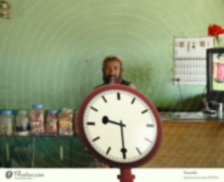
9:30
